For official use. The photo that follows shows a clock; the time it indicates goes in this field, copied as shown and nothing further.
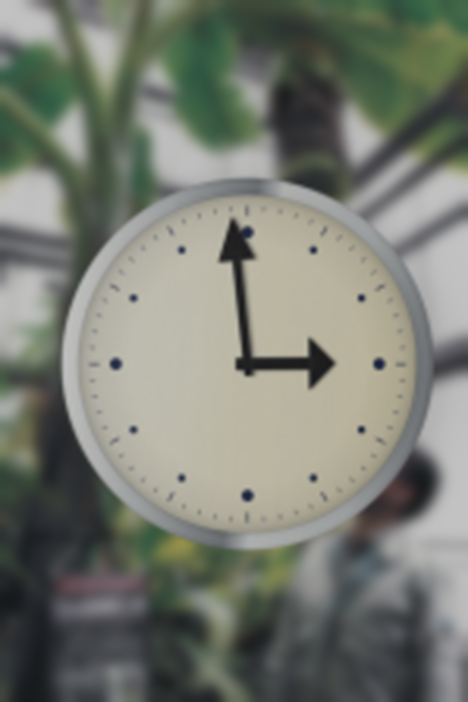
2:59
